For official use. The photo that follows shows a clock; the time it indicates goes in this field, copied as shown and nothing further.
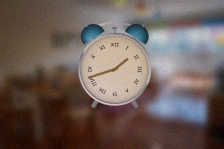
1:42
